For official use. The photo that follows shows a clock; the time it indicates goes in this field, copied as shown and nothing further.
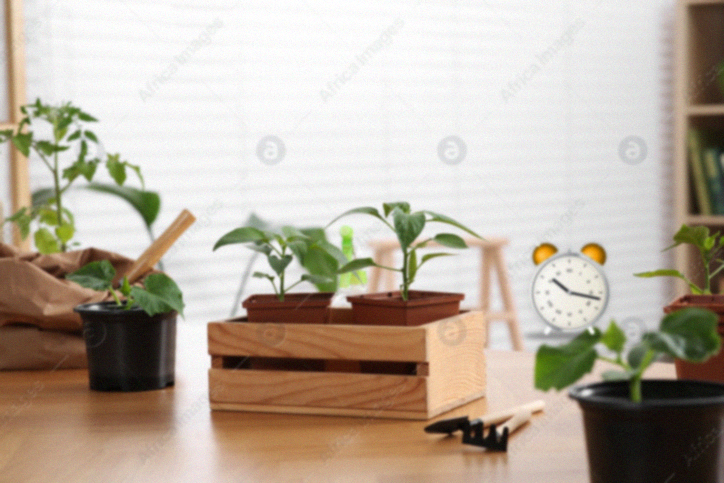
10:17
